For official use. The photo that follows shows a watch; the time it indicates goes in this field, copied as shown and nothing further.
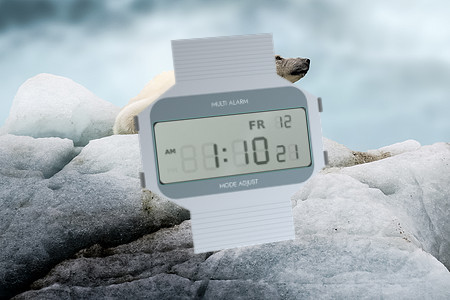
1:10:21
